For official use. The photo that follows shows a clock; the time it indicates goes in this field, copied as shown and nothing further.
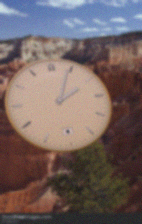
2:04
